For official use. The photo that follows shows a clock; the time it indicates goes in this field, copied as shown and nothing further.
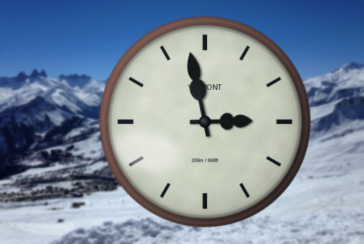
2:58
